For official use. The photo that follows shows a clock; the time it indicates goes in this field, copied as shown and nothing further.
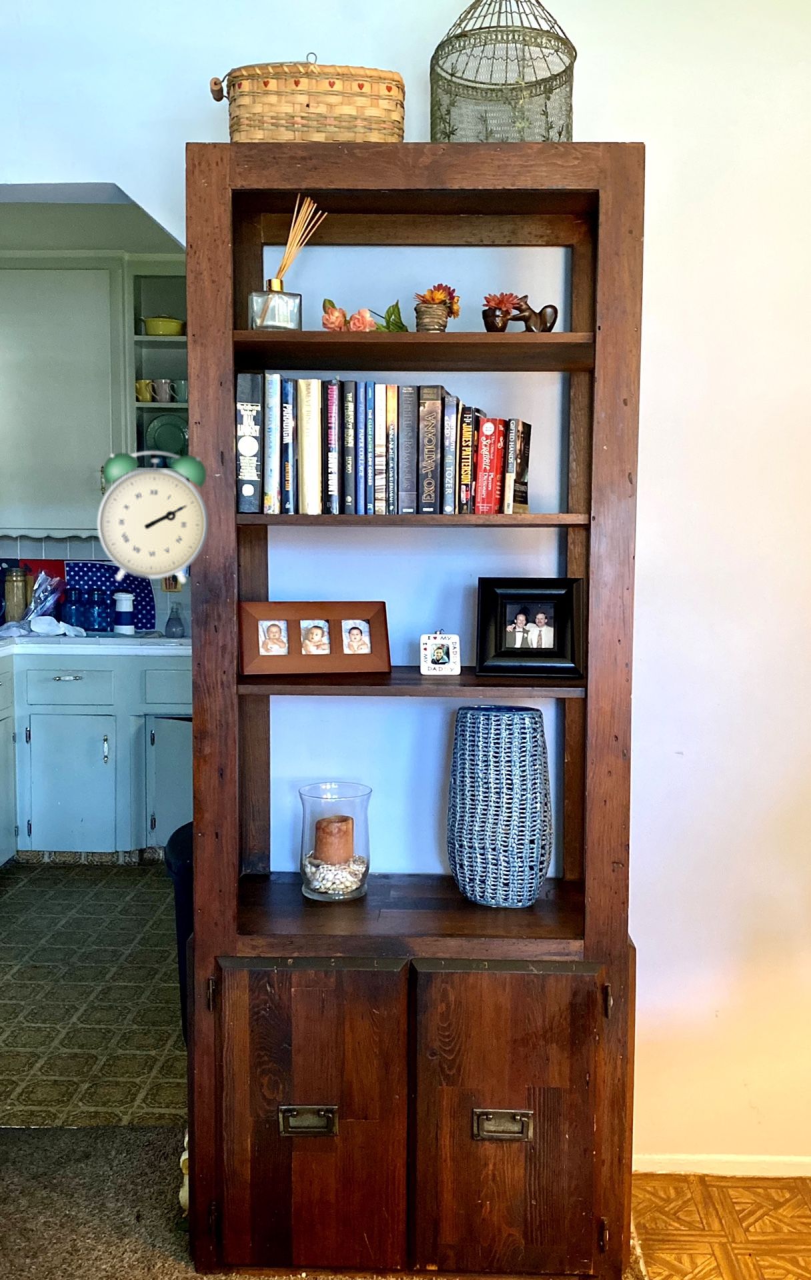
2:10
